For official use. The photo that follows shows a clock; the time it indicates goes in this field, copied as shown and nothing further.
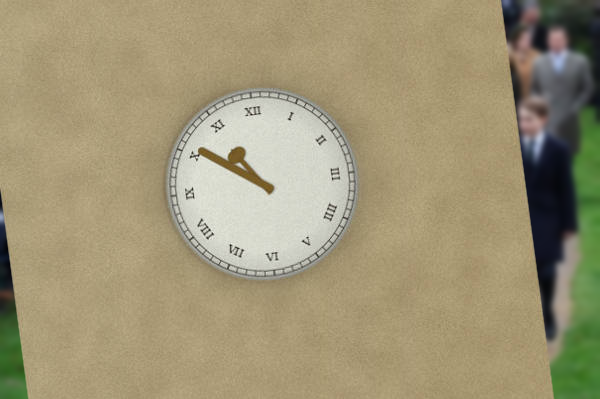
10:51
